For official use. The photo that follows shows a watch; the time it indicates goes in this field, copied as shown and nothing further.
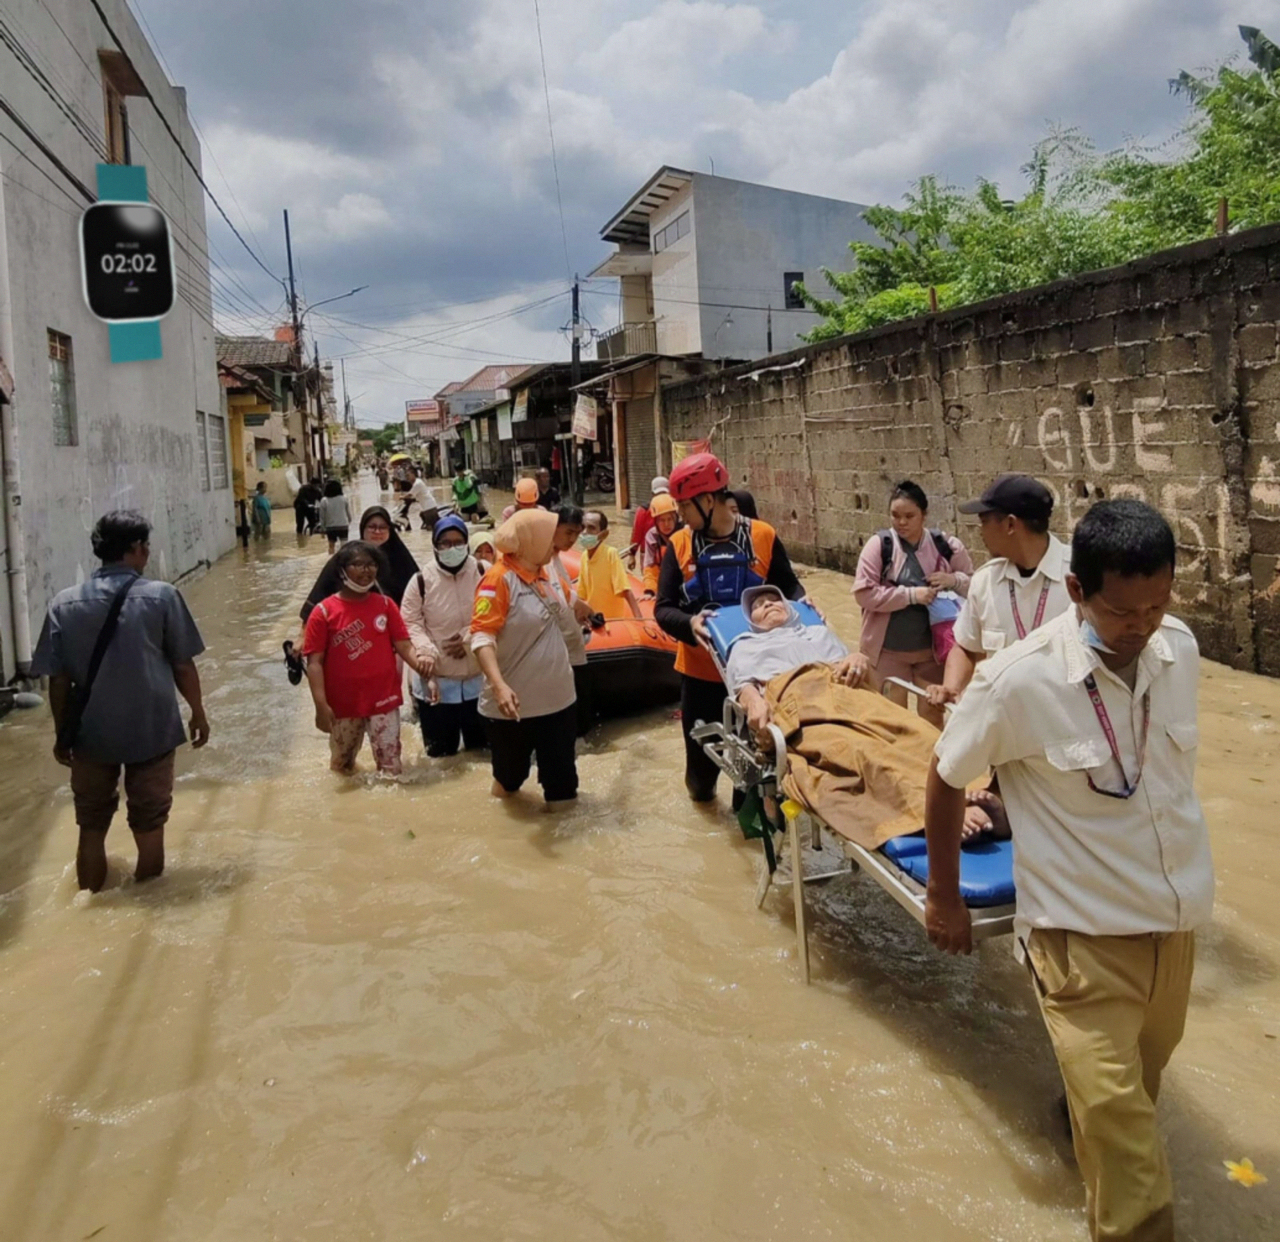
2:02
